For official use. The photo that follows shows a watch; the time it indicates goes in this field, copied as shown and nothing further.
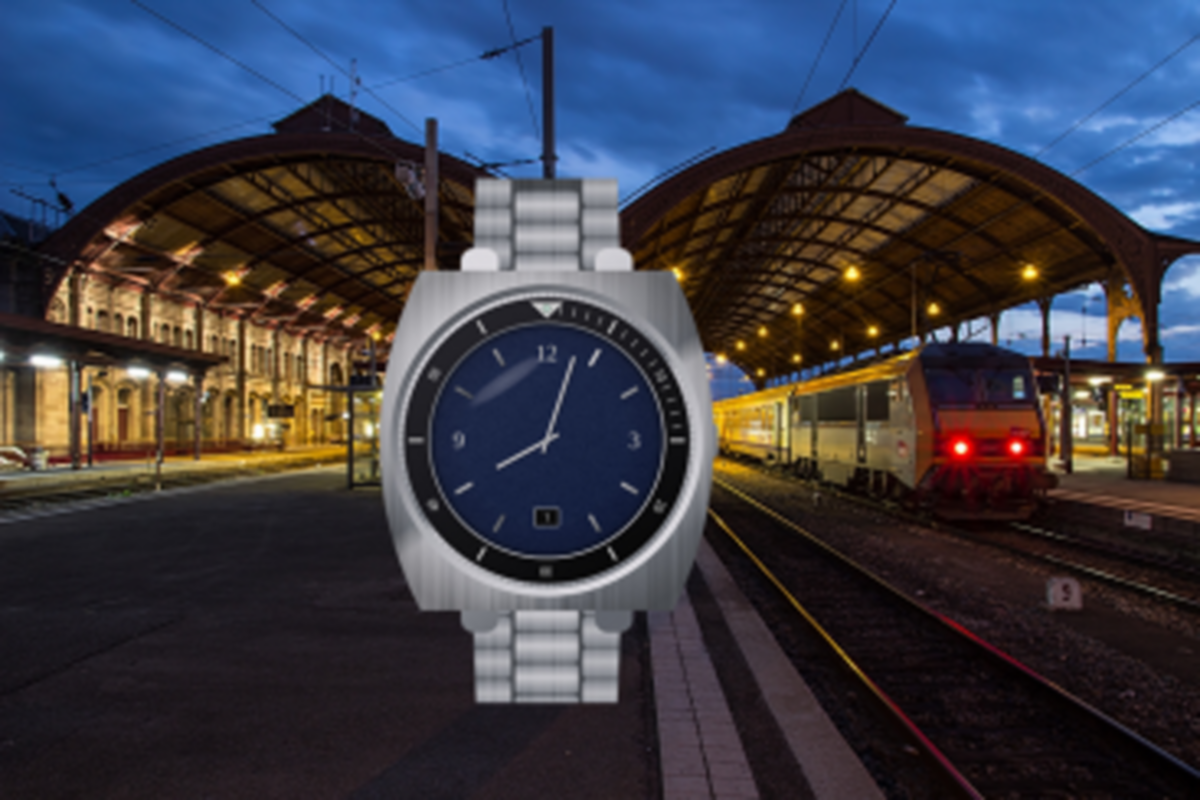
8:03
